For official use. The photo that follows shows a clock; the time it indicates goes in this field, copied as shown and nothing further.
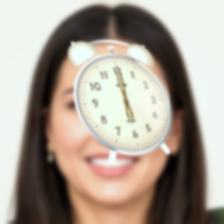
6:00
